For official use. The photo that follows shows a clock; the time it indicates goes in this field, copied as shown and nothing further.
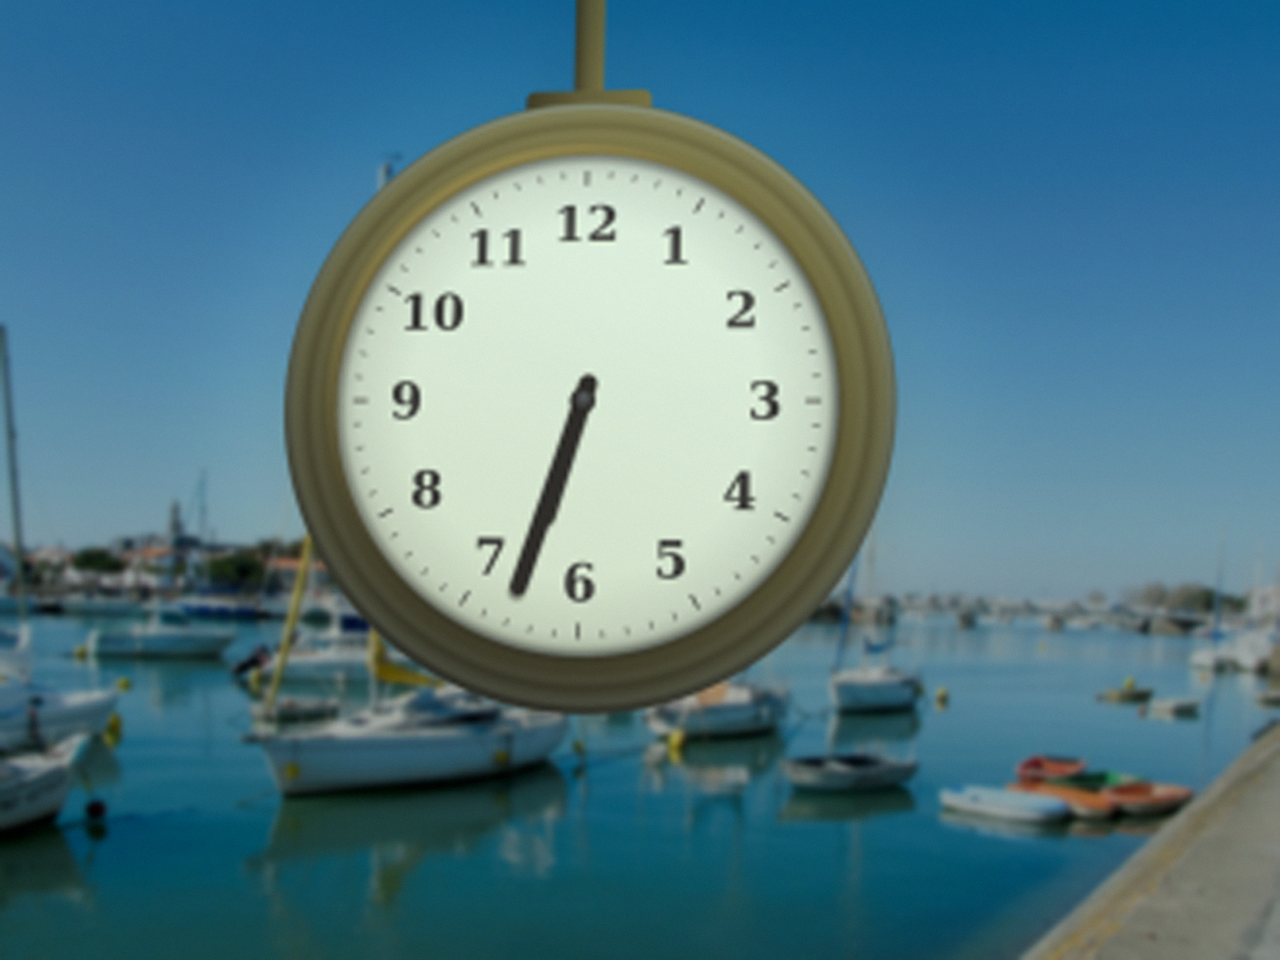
6:33
